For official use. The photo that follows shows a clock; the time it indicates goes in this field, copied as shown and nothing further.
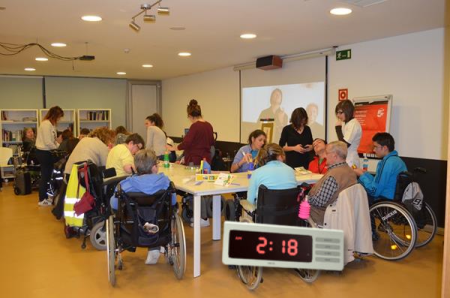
2:18
